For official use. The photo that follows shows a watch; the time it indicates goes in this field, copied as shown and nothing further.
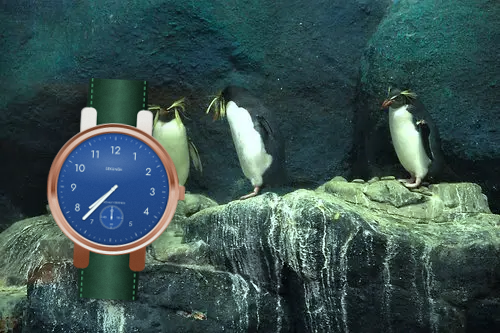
7:37
